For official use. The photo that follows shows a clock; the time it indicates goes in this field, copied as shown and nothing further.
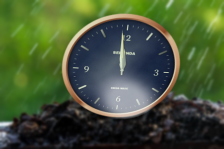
11:59
